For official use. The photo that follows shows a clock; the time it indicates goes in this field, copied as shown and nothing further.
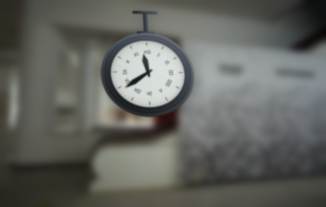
11:39
